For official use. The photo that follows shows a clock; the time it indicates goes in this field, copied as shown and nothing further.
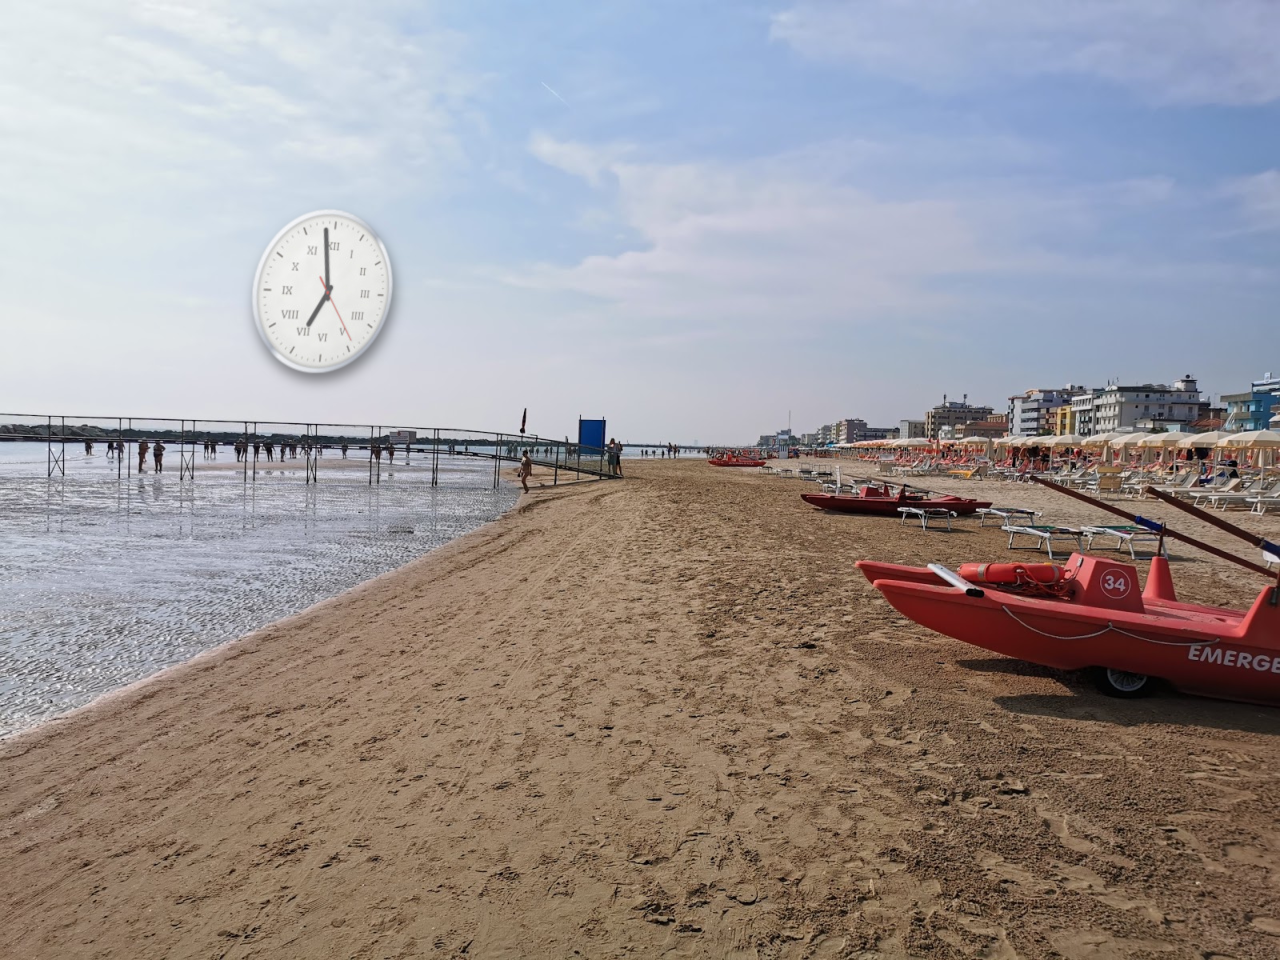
6:58:24
